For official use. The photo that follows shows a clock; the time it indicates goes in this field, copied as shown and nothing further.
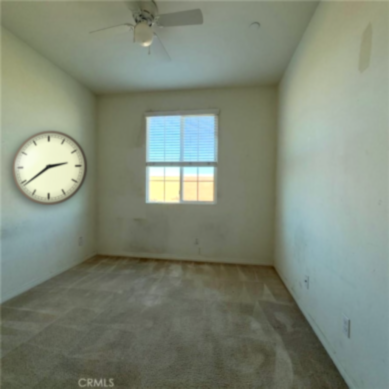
2:39
